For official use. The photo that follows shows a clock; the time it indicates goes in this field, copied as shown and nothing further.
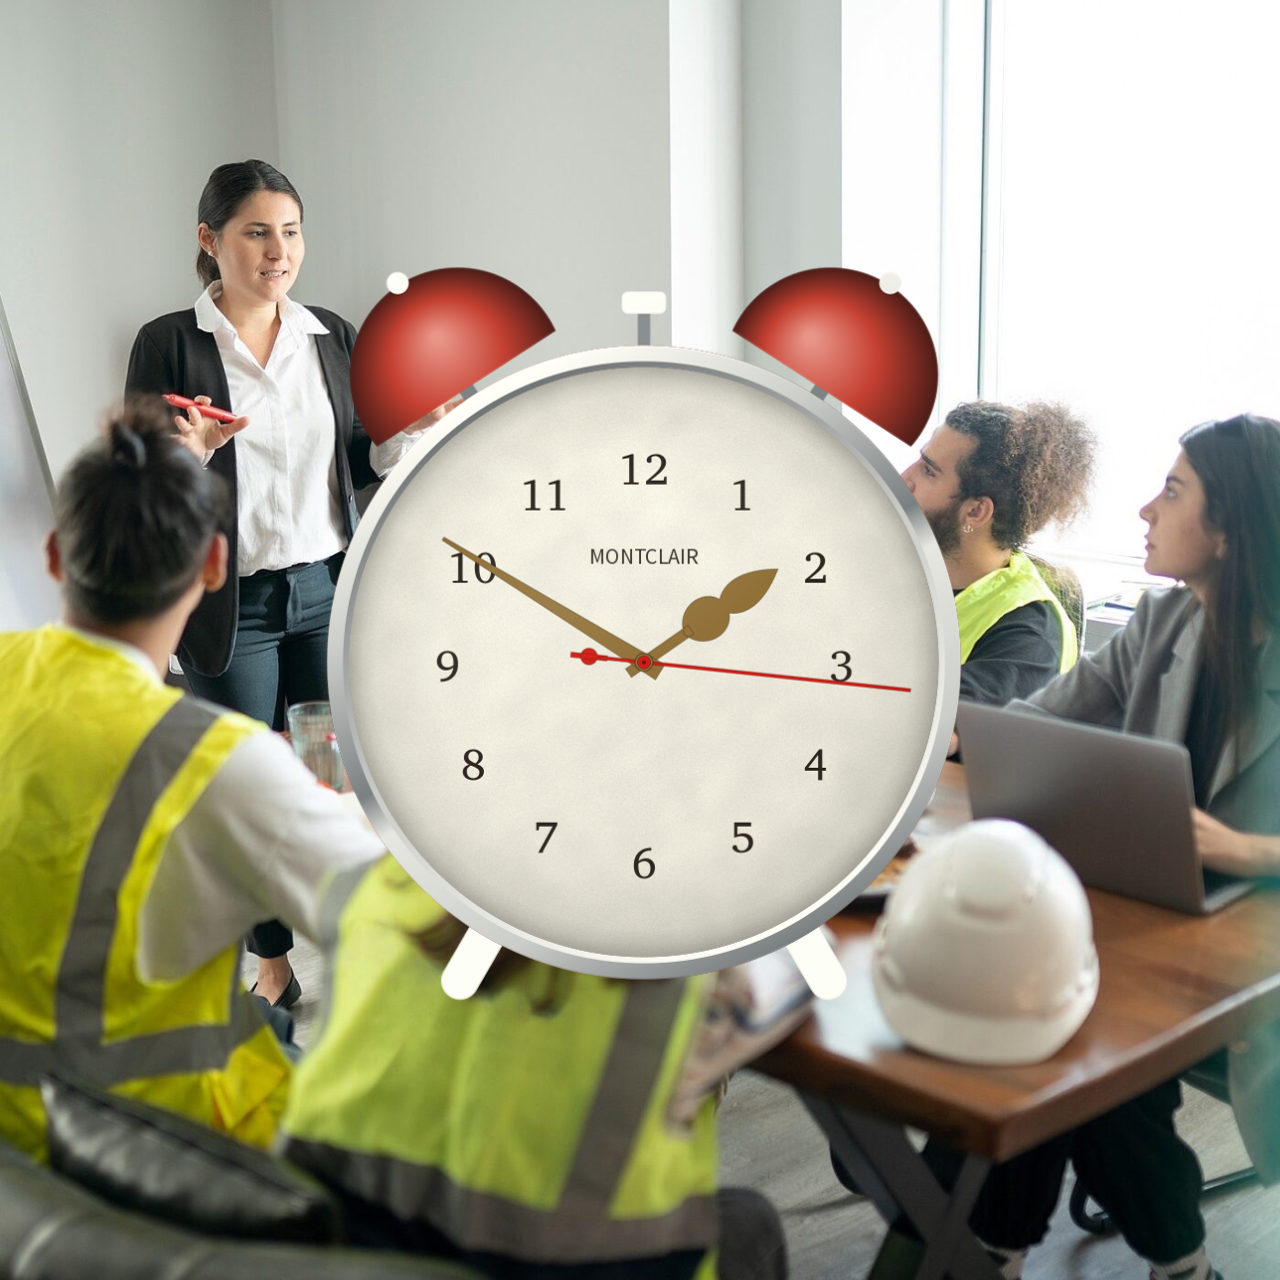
1:50:16
